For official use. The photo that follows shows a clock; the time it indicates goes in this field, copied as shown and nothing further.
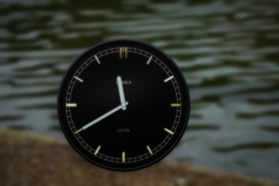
11:40
